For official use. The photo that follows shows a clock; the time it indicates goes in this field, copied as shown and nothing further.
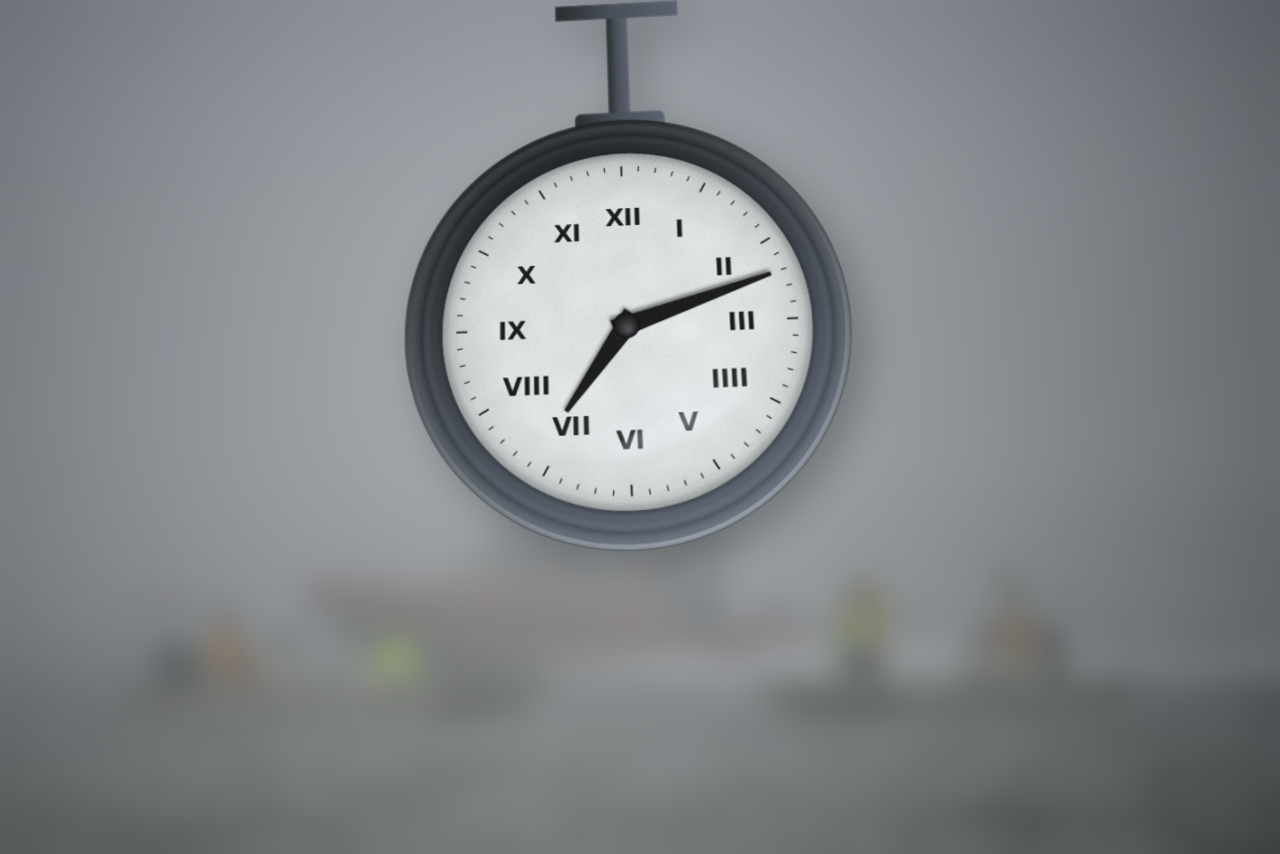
7:12
